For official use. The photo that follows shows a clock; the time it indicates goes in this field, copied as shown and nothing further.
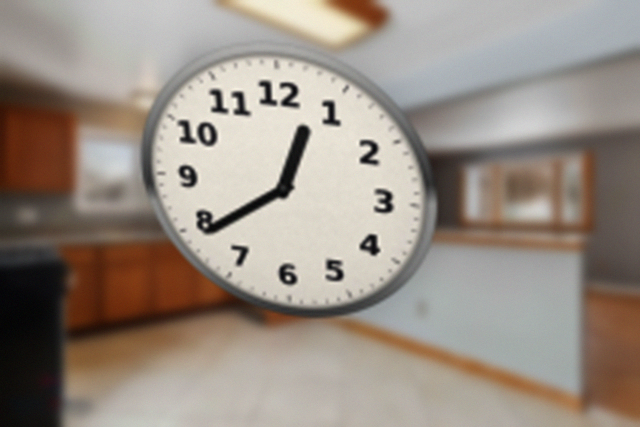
12:39
